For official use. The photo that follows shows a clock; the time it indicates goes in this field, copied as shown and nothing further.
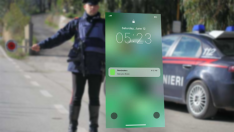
5:23
